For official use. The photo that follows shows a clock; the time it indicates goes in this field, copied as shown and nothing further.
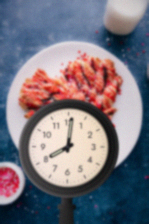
8:01
